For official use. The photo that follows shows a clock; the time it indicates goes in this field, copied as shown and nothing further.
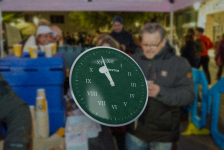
10:57
